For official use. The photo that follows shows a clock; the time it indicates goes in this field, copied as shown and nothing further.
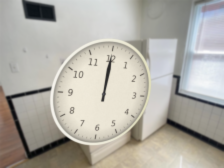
12:00
